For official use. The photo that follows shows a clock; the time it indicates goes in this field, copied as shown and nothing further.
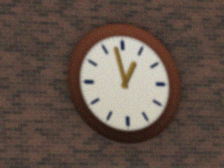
12:58
